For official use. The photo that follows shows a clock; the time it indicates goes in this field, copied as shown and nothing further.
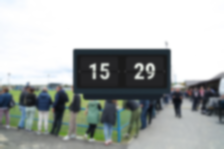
15:29
